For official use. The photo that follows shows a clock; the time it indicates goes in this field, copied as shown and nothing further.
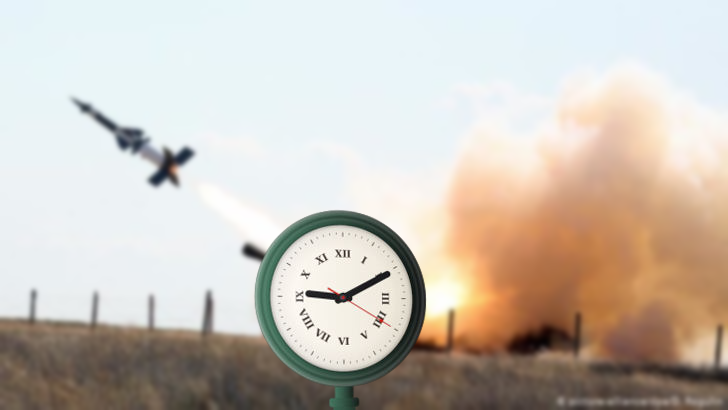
9:10:20
